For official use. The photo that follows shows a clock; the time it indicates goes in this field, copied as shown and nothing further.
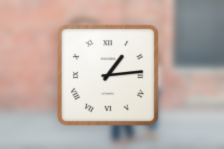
1:14
